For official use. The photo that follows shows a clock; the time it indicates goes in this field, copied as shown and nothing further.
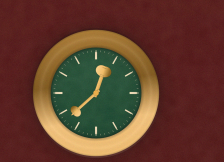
12:38
